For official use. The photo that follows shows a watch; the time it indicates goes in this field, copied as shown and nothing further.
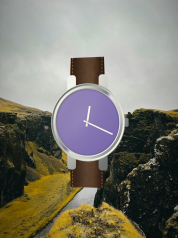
12:19
